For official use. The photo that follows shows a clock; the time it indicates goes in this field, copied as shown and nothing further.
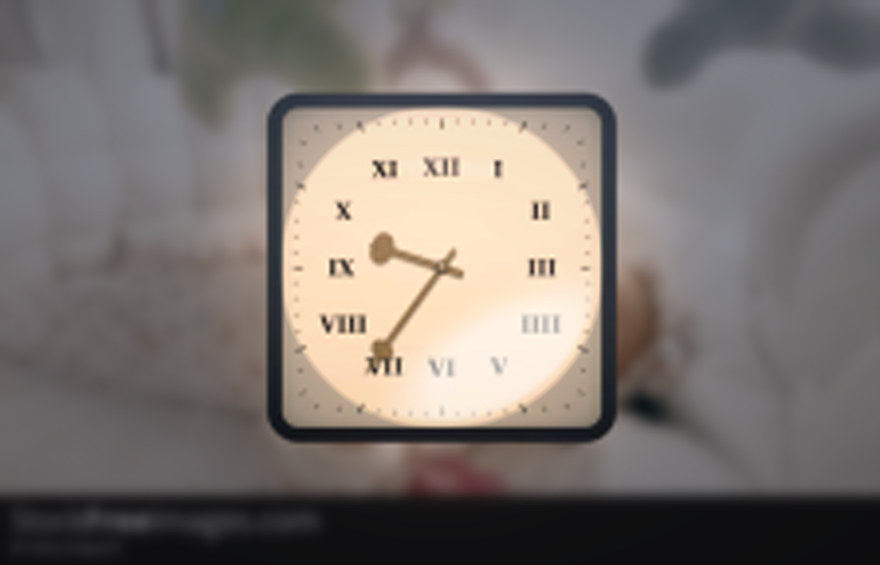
9:36
